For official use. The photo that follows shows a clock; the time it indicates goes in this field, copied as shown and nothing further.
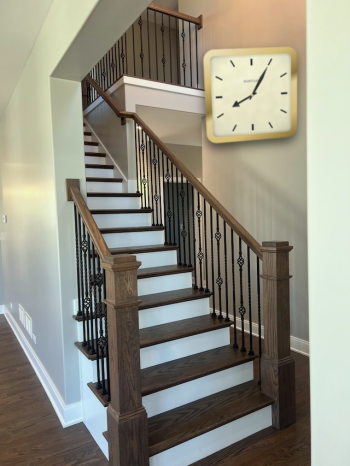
8:05
